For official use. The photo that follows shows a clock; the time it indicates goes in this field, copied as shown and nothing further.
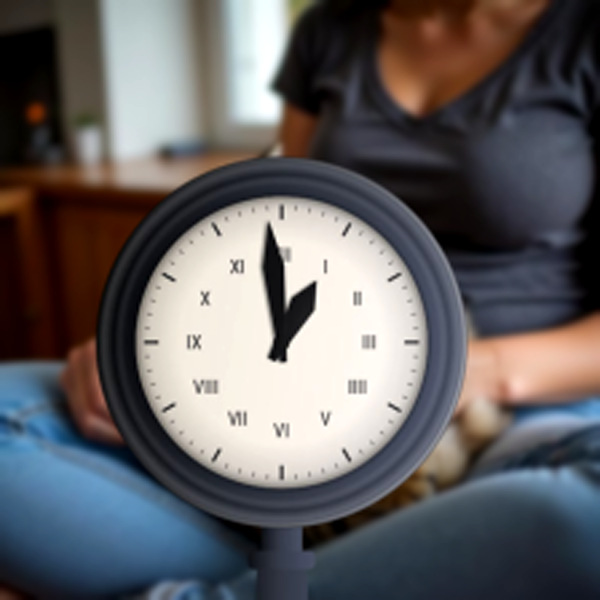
12:59
